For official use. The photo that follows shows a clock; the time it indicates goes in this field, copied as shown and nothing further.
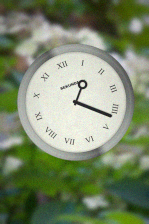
1:22
